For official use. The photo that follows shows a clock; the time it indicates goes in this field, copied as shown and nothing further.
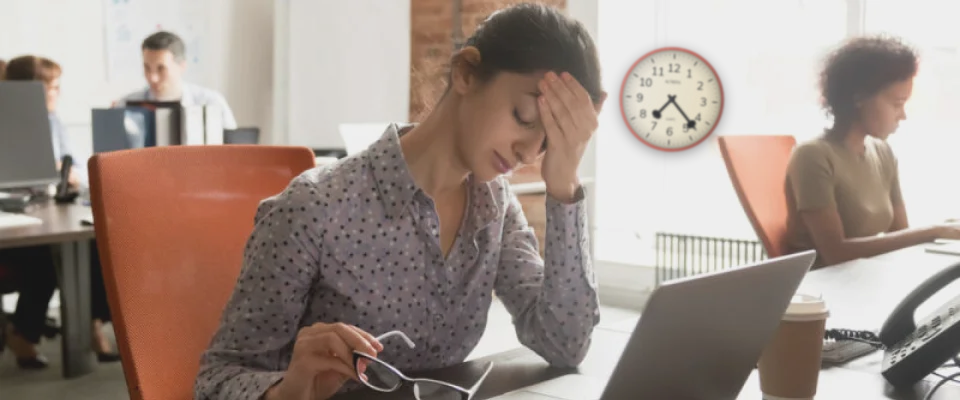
7:23
